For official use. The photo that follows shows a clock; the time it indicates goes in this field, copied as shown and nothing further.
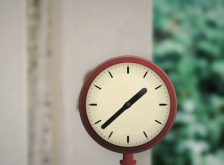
1:38
